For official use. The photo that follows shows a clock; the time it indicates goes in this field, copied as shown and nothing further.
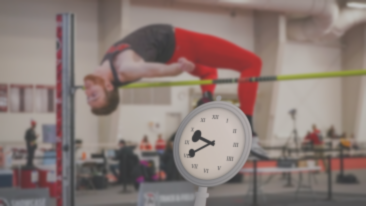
9:40
